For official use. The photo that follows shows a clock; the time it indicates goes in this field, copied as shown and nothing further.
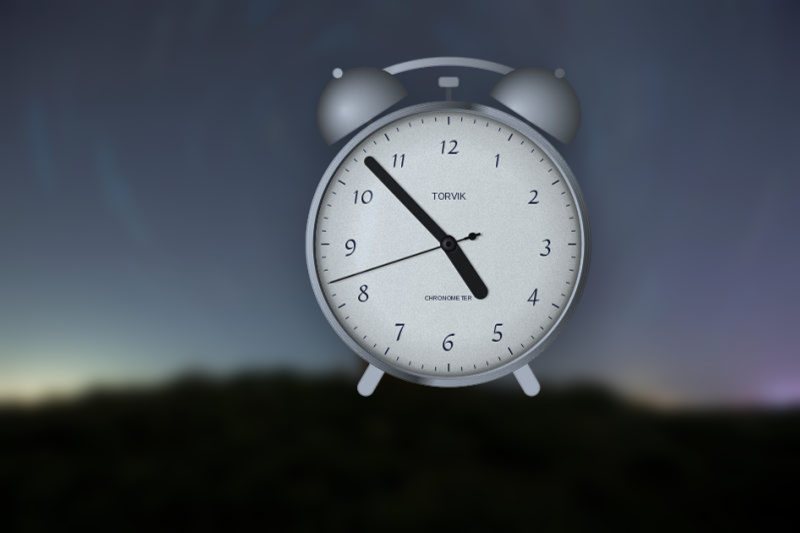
4:52:42
